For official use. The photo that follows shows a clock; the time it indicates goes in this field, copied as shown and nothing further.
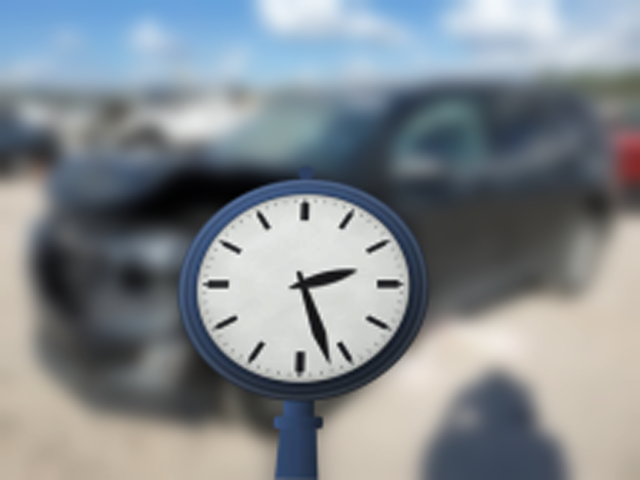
2:27
